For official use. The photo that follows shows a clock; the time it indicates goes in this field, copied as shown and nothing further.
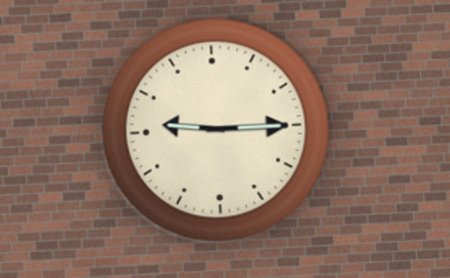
9:15
